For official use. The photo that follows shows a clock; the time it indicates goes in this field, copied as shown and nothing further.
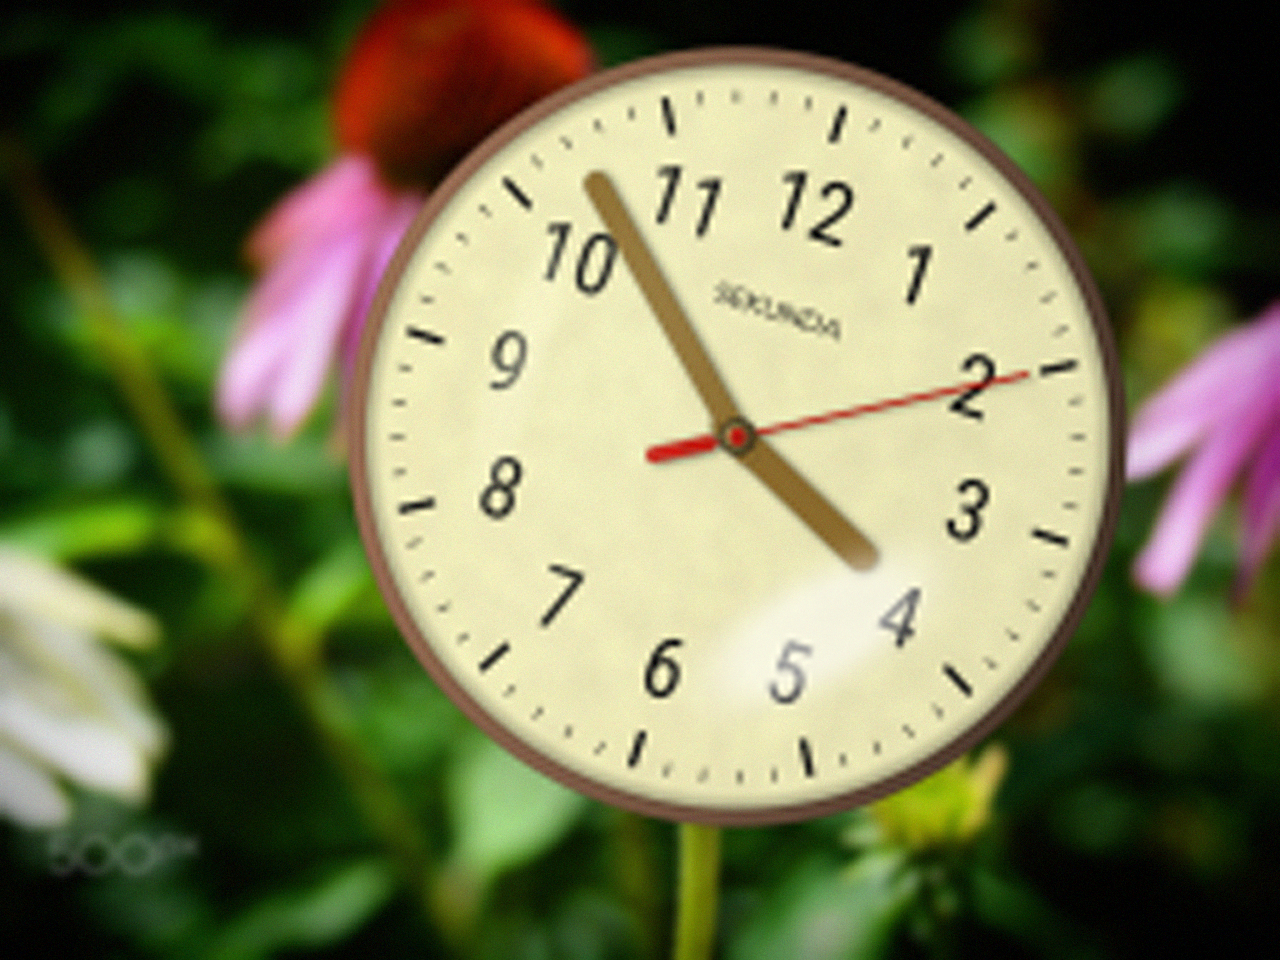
3:52:10
